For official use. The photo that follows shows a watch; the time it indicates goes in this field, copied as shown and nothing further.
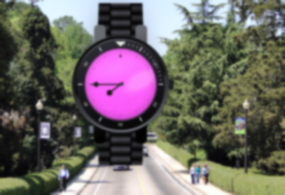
7:45
